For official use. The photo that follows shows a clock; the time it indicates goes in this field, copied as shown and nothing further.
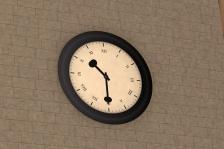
10:30
